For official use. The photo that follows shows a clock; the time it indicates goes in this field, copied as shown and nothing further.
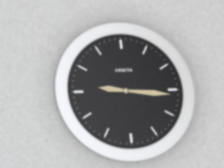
9:16
